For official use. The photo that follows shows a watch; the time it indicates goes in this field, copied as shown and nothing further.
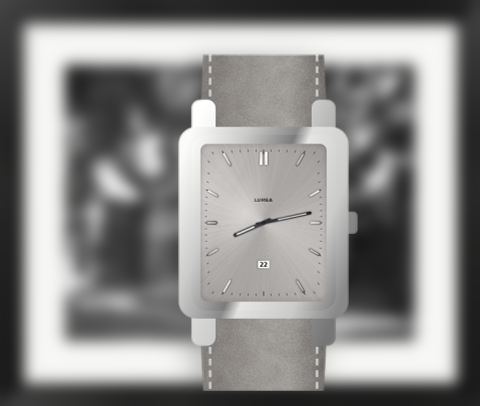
8:13
